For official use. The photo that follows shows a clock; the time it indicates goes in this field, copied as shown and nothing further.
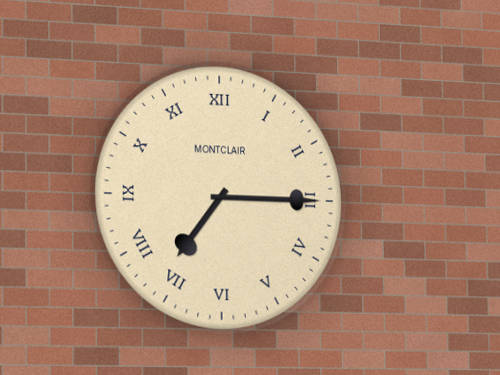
7:15
